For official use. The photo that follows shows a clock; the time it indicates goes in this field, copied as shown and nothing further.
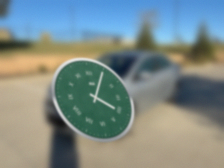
4:05
